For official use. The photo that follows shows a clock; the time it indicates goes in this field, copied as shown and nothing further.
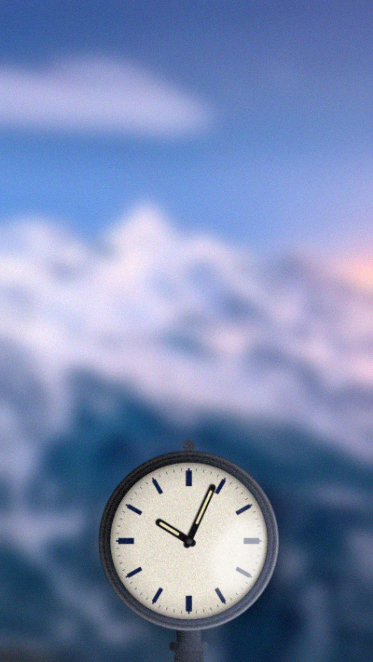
10:04
